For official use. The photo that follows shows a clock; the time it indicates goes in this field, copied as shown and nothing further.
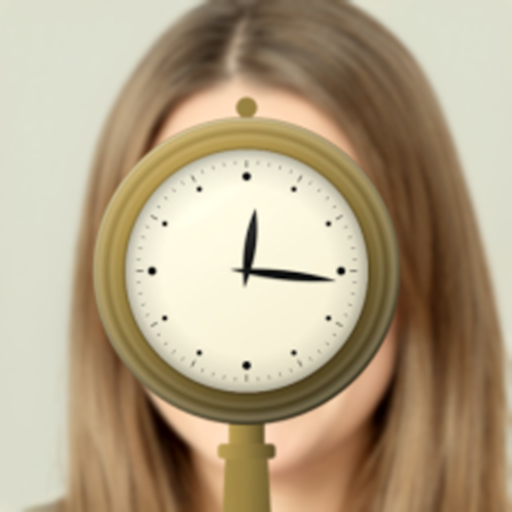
12:16
